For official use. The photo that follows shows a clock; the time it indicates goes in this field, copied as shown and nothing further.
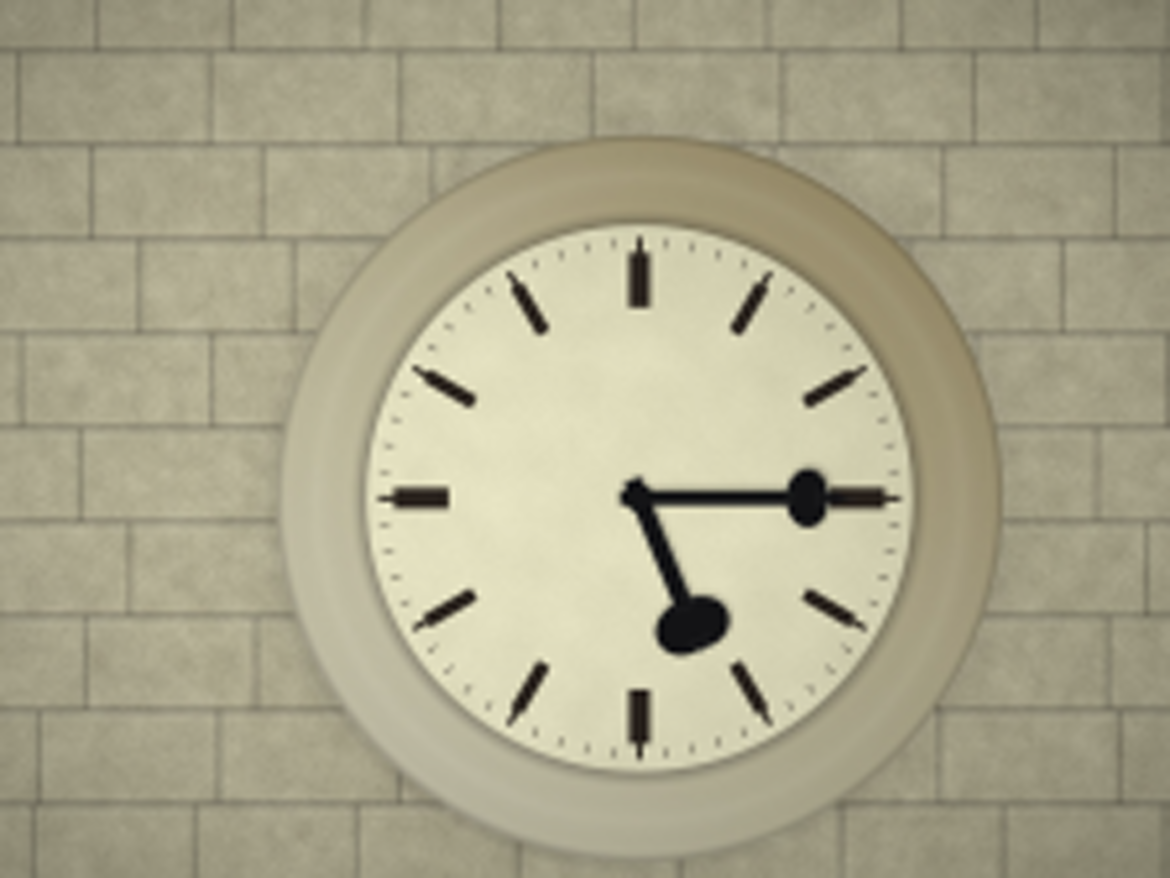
5:15
